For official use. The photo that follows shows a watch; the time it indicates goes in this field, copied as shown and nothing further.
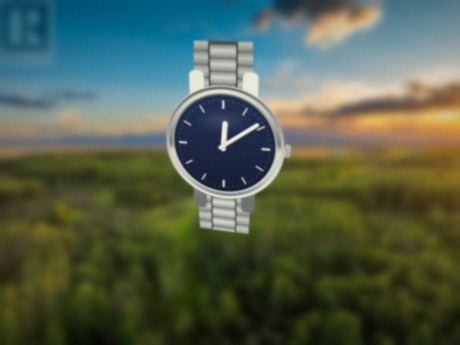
12:09
